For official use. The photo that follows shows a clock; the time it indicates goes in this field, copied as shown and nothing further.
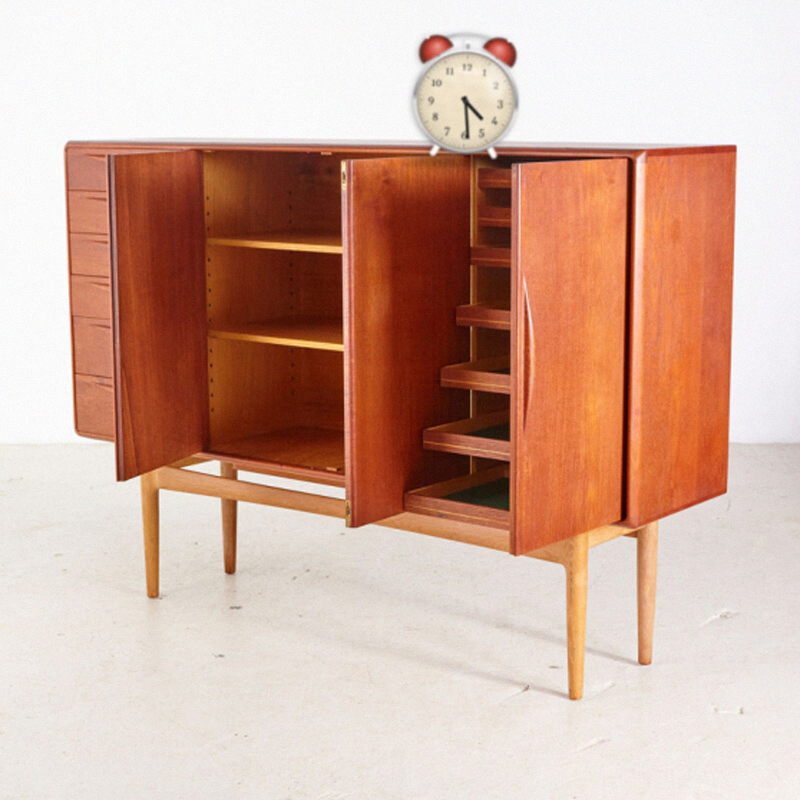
4:29
